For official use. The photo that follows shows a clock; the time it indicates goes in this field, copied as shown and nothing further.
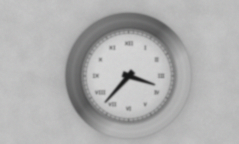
3:37
